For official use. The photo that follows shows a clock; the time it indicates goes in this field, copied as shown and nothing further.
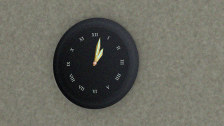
1:02
